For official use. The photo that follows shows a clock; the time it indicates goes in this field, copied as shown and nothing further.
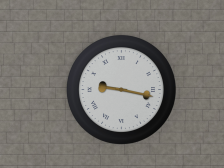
9:17
